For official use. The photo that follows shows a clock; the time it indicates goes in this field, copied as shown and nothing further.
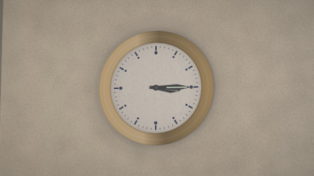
3:15
